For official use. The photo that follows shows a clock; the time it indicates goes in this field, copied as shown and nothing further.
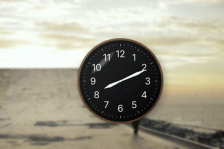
8:11
